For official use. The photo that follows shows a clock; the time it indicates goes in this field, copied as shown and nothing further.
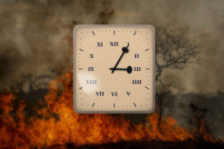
3:05
